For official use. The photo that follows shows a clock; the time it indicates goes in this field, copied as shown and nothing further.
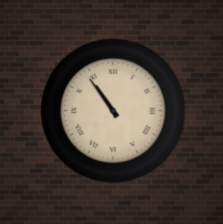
10:54
